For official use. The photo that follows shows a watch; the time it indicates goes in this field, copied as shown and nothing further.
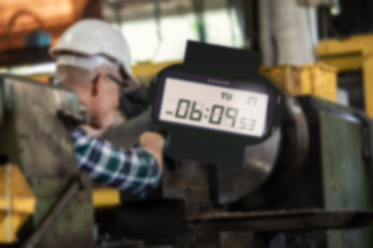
6:09
